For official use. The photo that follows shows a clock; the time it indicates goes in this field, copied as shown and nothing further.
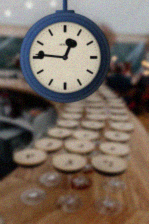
12:46
